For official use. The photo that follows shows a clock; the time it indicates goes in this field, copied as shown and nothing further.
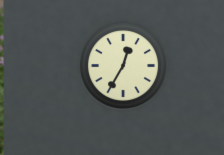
12:35
